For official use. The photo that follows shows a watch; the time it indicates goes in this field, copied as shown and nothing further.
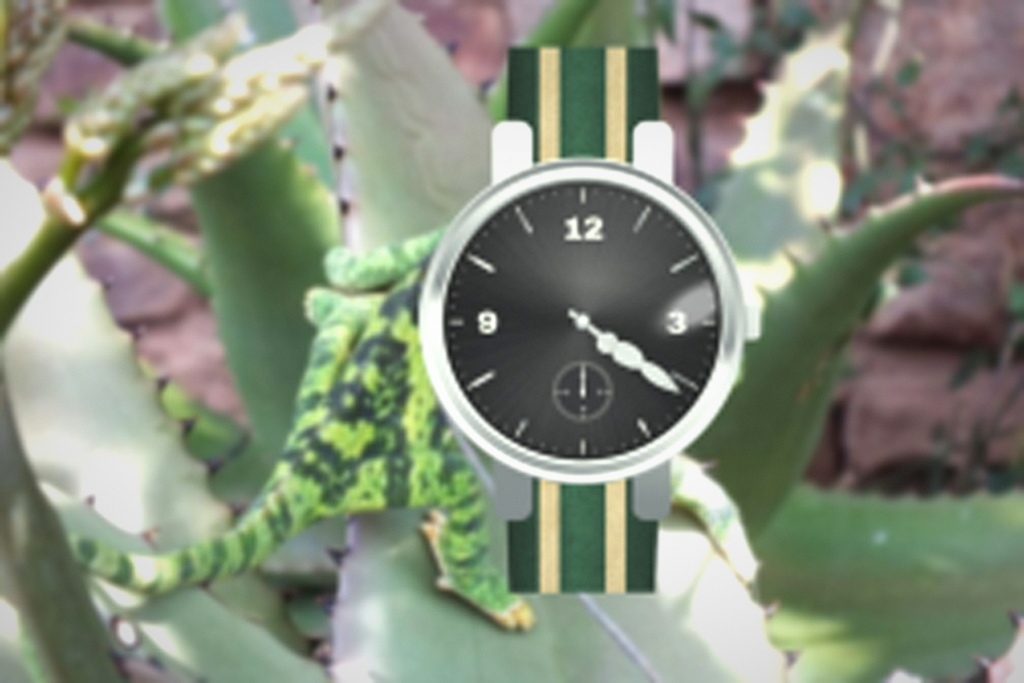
4:21
